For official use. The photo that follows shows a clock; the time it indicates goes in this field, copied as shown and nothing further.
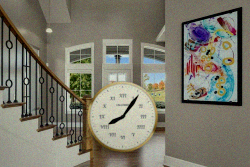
8:06
